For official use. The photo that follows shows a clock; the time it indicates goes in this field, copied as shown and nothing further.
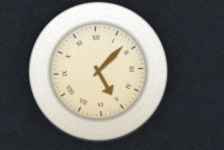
5:08
